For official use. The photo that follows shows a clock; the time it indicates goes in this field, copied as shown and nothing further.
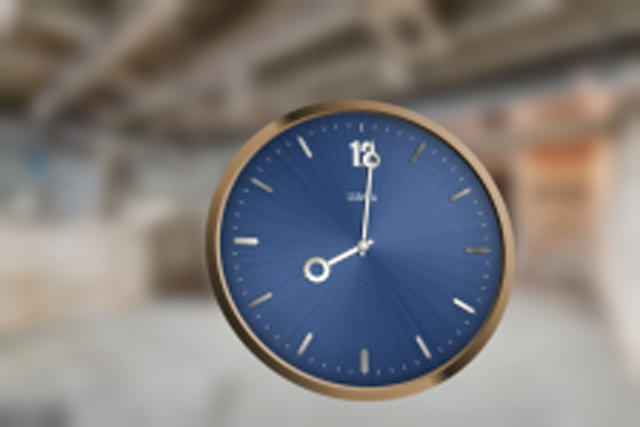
8:01
